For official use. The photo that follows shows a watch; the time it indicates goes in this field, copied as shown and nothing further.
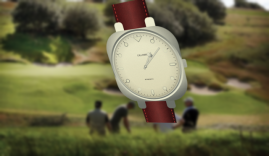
1:08
